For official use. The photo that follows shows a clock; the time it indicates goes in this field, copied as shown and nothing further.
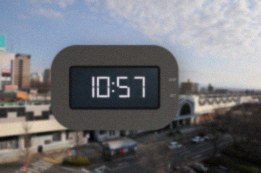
10:57
